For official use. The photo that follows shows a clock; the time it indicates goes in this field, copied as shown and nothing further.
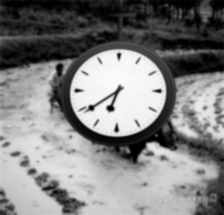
6:39
